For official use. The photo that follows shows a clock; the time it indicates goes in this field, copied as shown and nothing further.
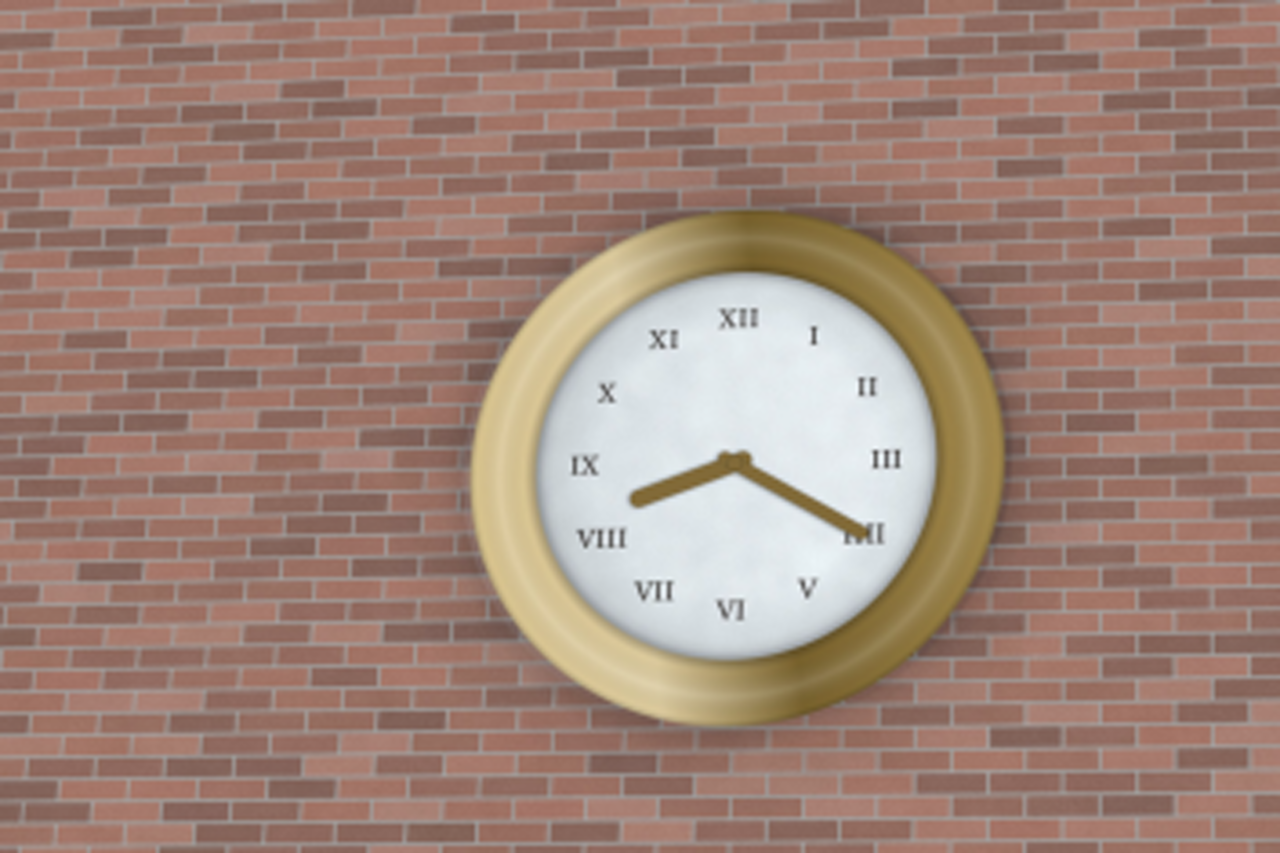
8:20
